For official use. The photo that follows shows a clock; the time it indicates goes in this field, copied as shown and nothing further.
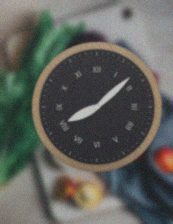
8:08
